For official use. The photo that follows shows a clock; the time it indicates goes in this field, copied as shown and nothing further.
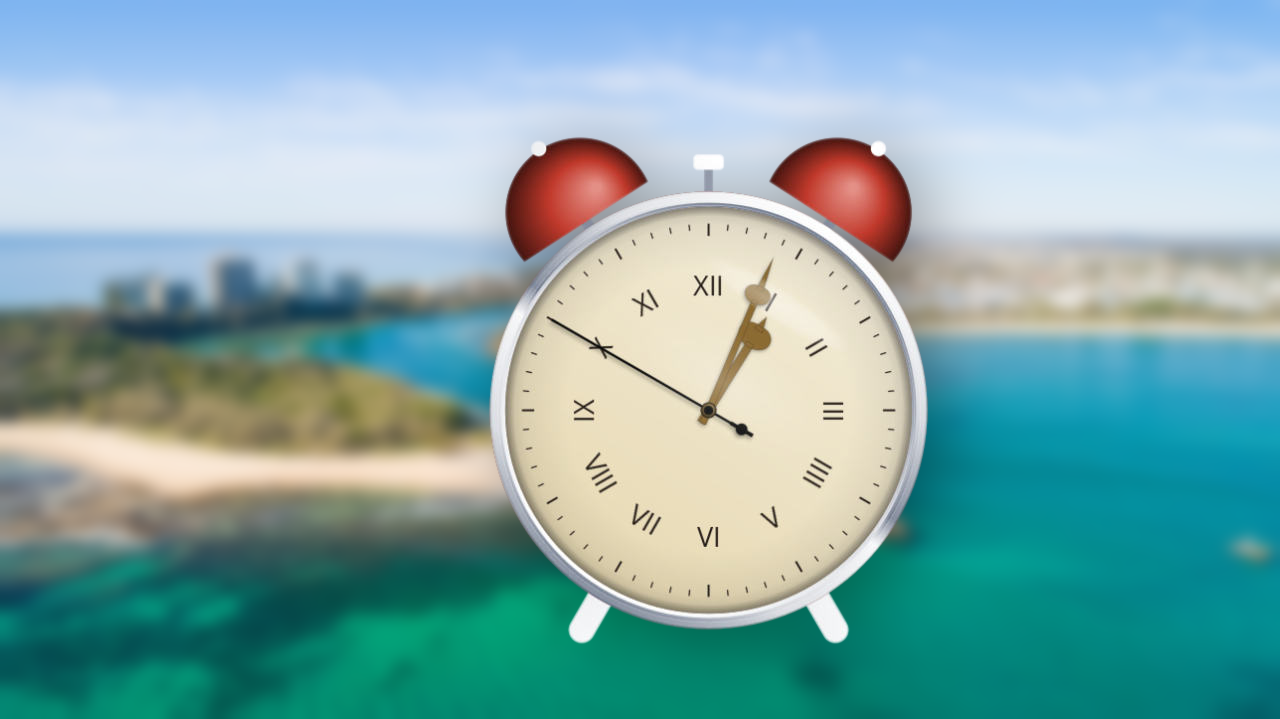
1:03:50
